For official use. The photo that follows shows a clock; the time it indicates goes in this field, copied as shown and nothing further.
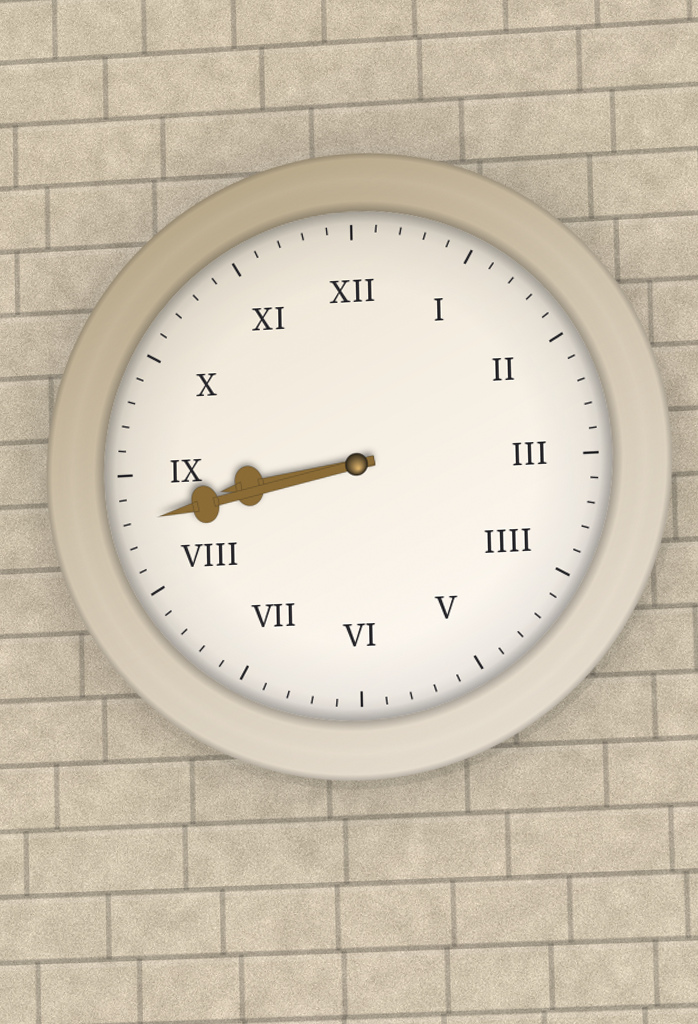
8:43
